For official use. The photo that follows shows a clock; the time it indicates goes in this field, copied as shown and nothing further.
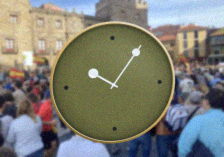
10:06
